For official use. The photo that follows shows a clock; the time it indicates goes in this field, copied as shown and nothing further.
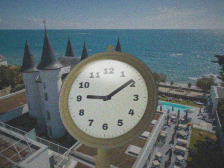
9:09
